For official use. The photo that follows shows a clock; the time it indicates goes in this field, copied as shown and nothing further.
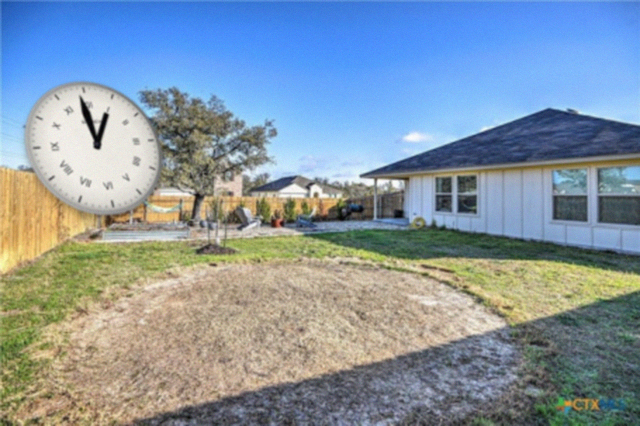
12:59
